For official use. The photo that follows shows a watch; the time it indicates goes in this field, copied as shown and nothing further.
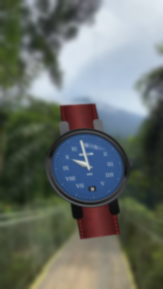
9:59
